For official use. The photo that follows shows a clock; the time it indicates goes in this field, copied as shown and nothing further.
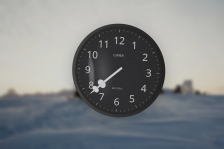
7:38
